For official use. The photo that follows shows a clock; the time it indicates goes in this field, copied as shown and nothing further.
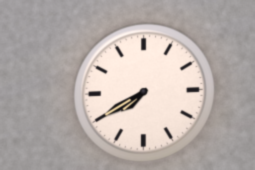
7:40
